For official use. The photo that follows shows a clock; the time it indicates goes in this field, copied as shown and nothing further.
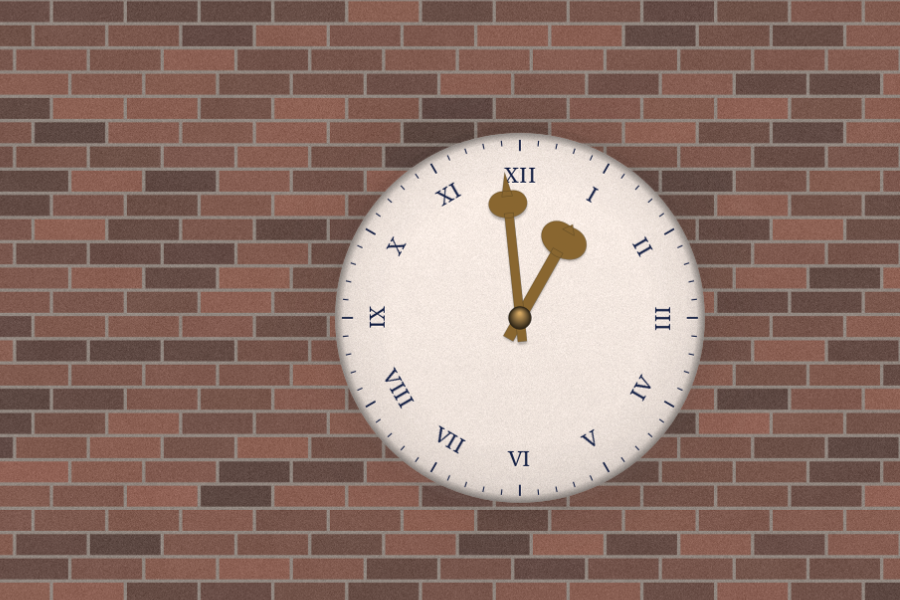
12:59
